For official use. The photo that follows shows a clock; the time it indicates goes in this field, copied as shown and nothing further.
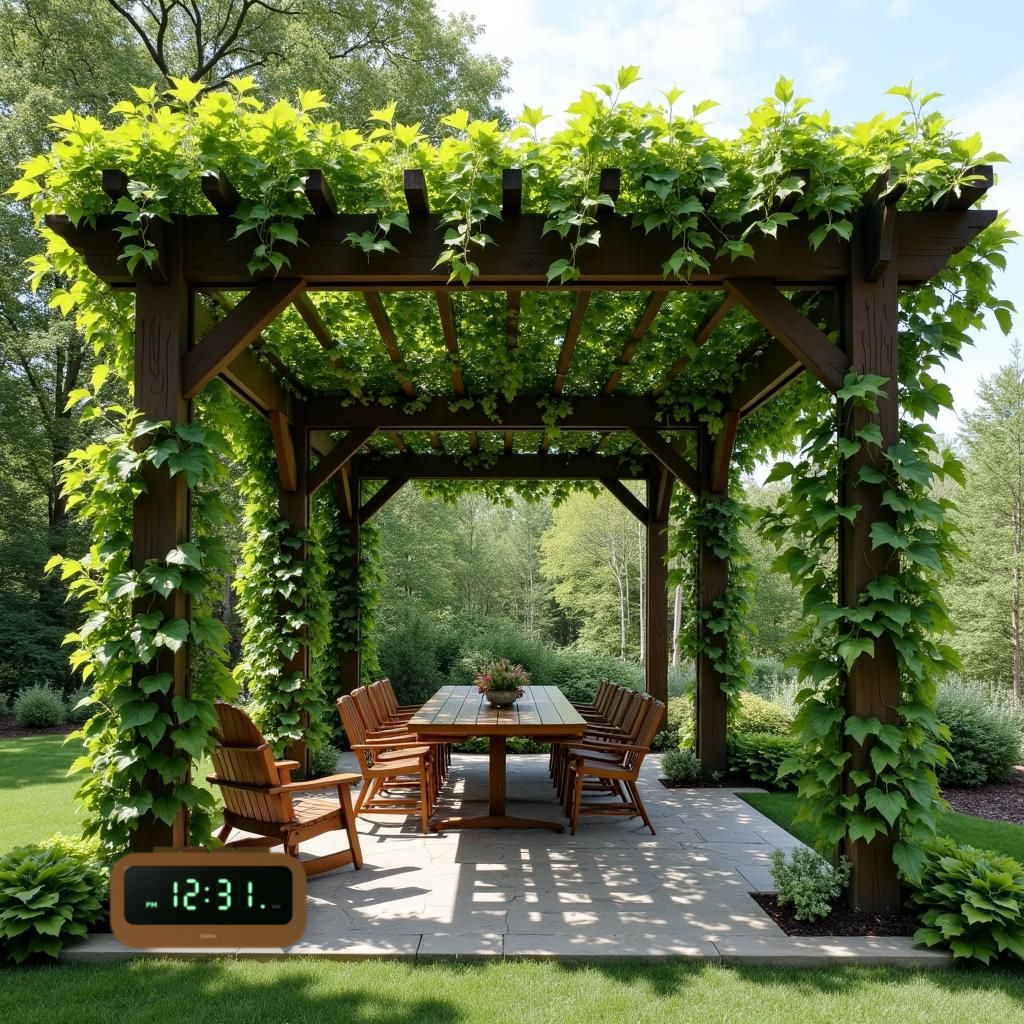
12:31
